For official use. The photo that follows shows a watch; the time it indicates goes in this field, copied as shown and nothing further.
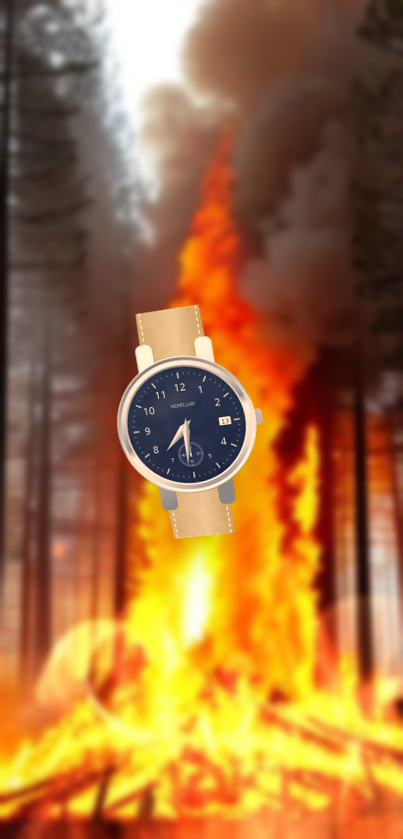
7:31
